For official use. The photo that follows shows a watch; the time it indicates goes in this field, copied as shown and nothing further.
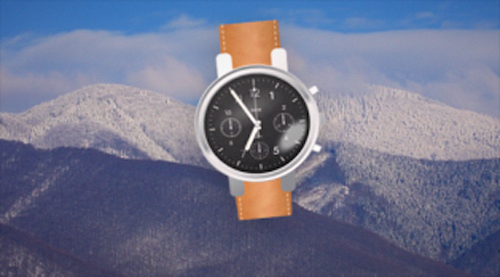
6:55
